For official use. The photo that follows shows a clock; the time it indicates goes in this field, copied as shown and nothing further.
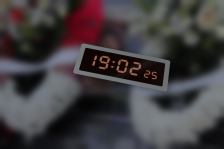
19:02:25
